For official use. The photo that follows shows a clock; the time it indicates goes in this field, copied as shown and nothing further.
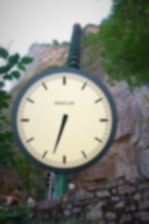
6:33
